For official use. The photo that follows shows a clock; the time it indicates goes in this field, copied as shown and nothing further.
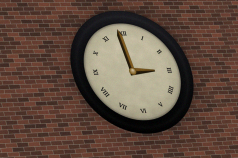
2:59
